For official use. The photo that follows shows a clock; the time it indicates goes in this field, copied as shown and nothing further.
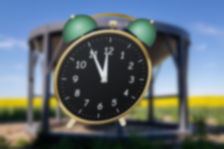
11:55
